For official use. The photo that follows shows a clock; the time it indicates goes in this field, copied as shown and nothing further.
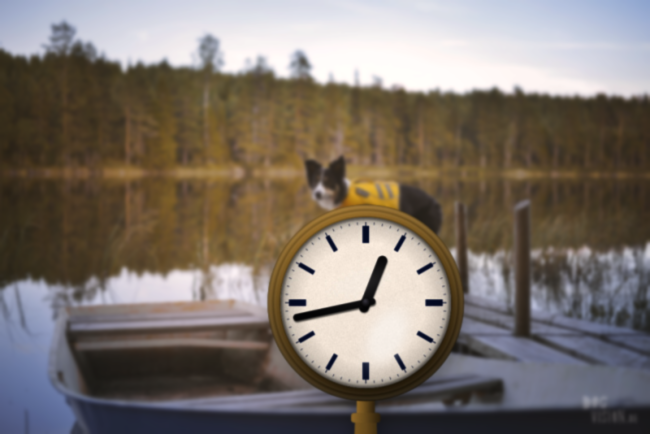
12:43
